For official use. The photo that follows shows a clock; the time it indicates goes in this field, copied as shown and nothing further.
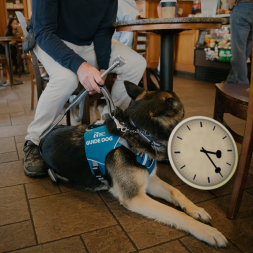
3:25
